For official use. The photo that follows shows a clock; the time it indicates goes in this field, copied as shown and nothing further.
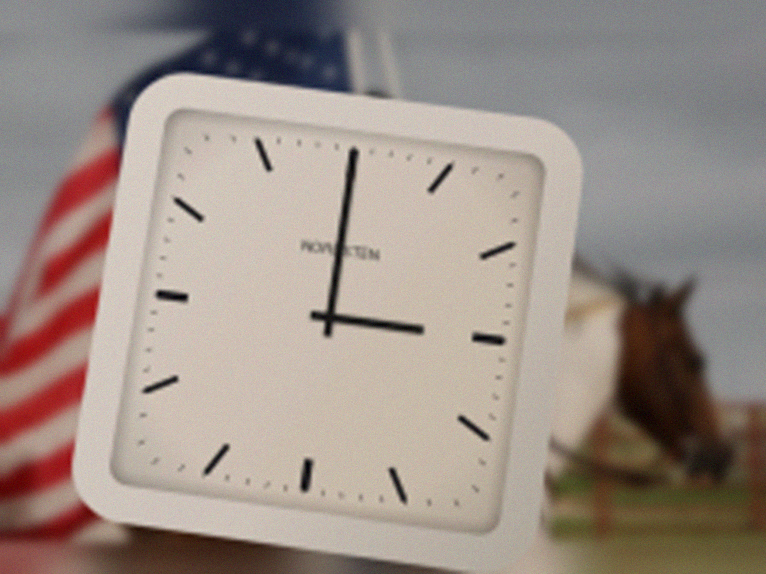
3:00
